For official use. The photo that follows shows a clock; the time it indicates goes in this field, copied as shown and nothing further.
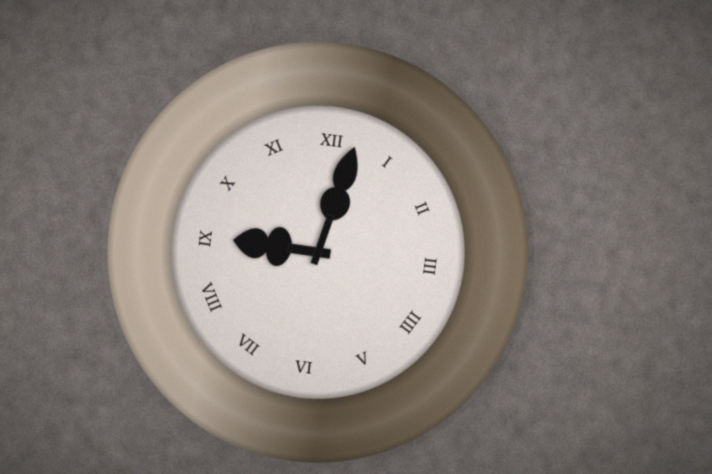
9:02
